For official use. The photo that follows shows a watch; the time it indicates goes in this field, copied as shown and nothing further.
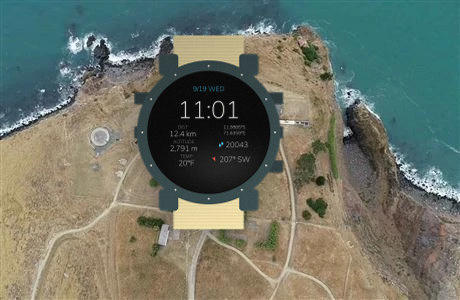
11:01
